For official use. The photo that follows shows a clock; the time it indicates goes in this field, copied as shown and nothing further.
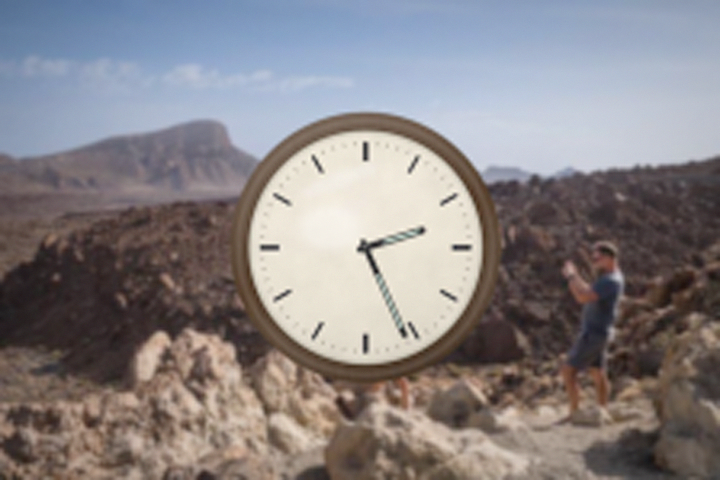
2:26
